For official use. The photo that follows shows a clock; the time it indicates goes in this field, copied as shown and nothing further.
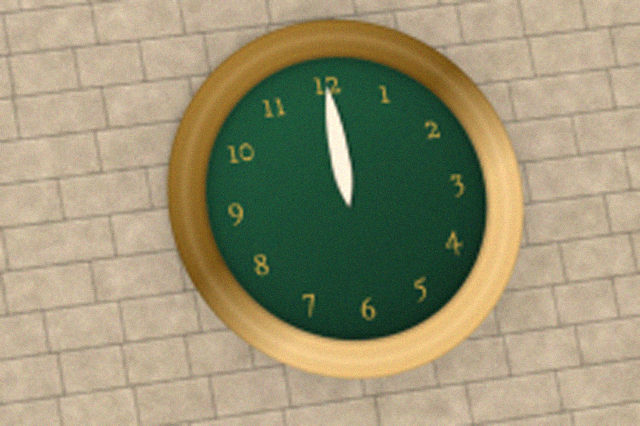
12:00
